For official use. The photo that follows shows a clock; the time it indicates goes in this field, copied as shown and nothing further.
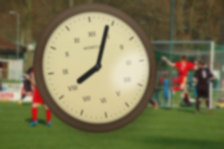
8:04
